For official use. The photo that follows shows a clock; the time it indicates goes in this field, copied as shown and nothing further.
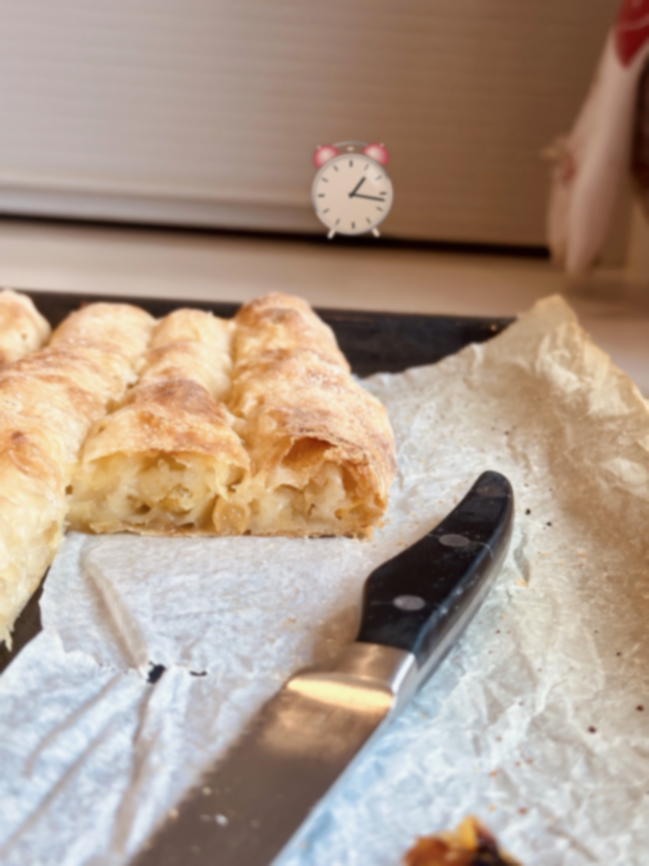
1:17
